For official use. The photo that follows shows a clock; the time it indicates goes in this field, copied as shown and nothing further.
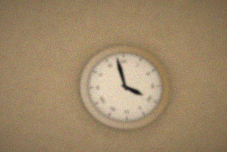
3:58
